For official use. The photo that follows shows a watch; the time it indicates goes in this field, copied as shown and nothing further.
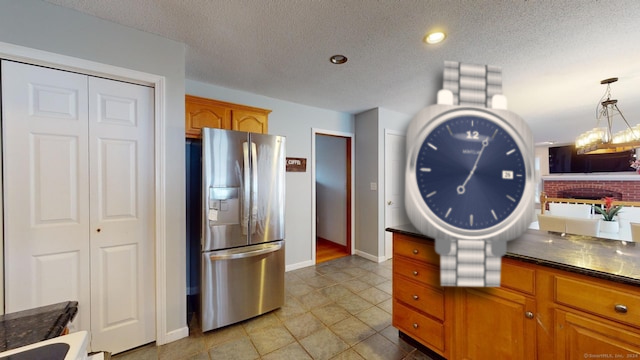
7:04
